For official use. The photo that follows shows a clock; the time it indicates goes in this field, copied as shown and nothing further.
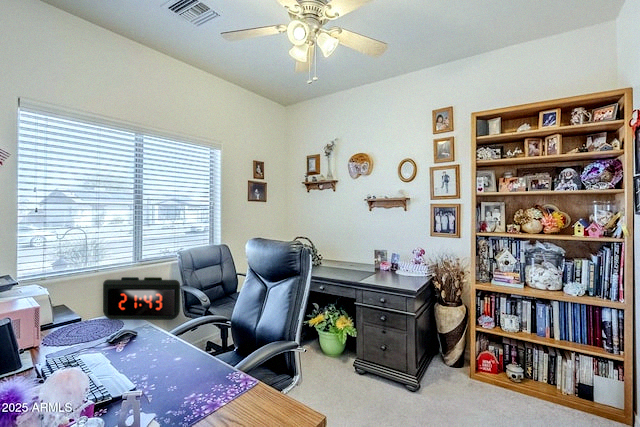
21:43
